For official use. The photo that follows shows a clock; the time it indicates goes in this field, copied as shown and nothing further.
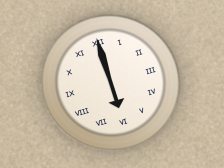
6:00
